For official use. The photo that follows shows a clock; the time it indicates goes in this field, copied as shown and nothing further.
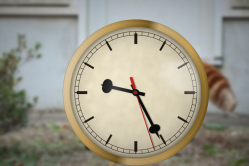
9:25:27
